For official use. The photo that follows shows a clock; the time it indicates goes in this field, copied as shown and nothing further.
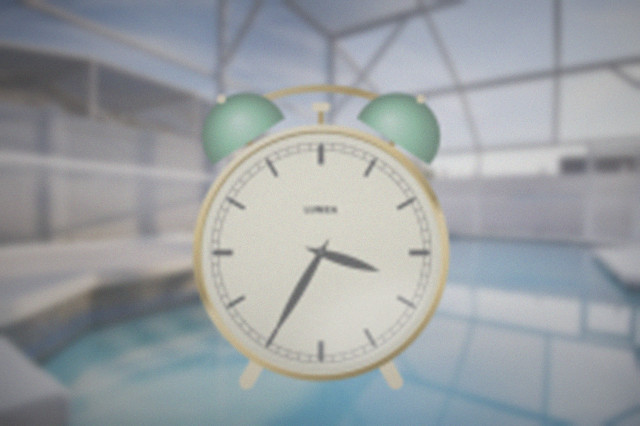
3:35
